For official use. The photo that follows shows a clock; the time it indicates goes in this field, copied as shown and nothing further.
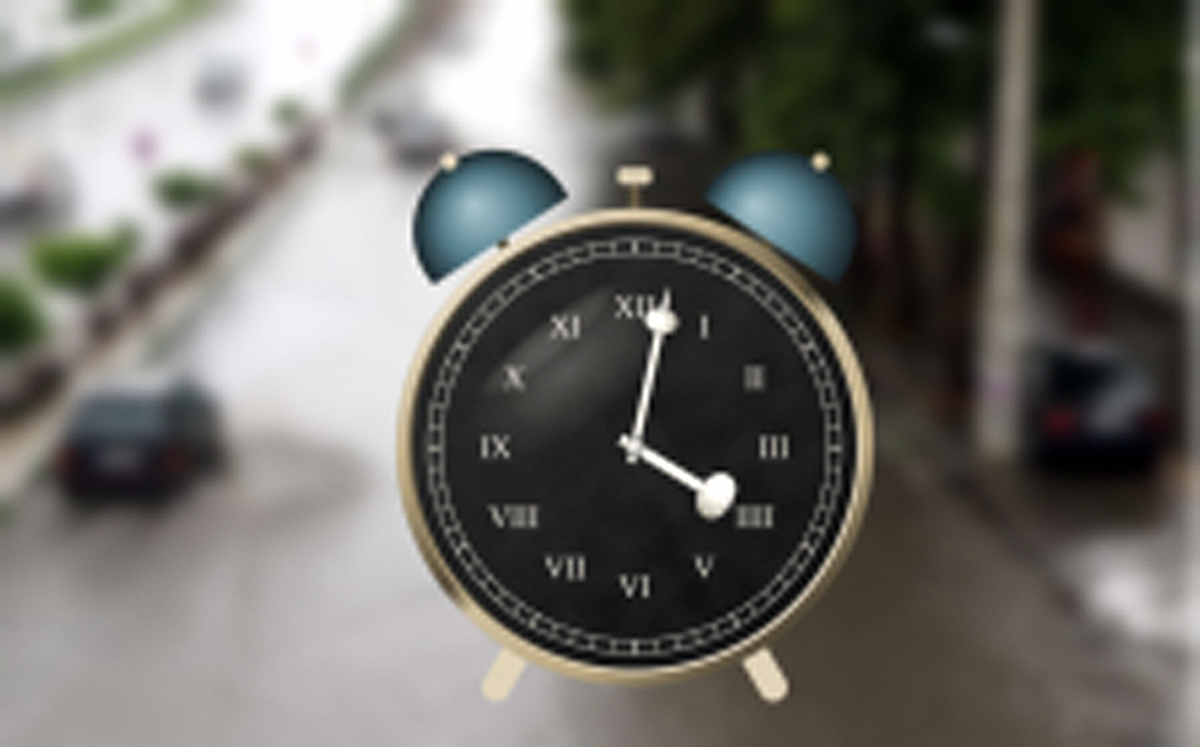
4:02
